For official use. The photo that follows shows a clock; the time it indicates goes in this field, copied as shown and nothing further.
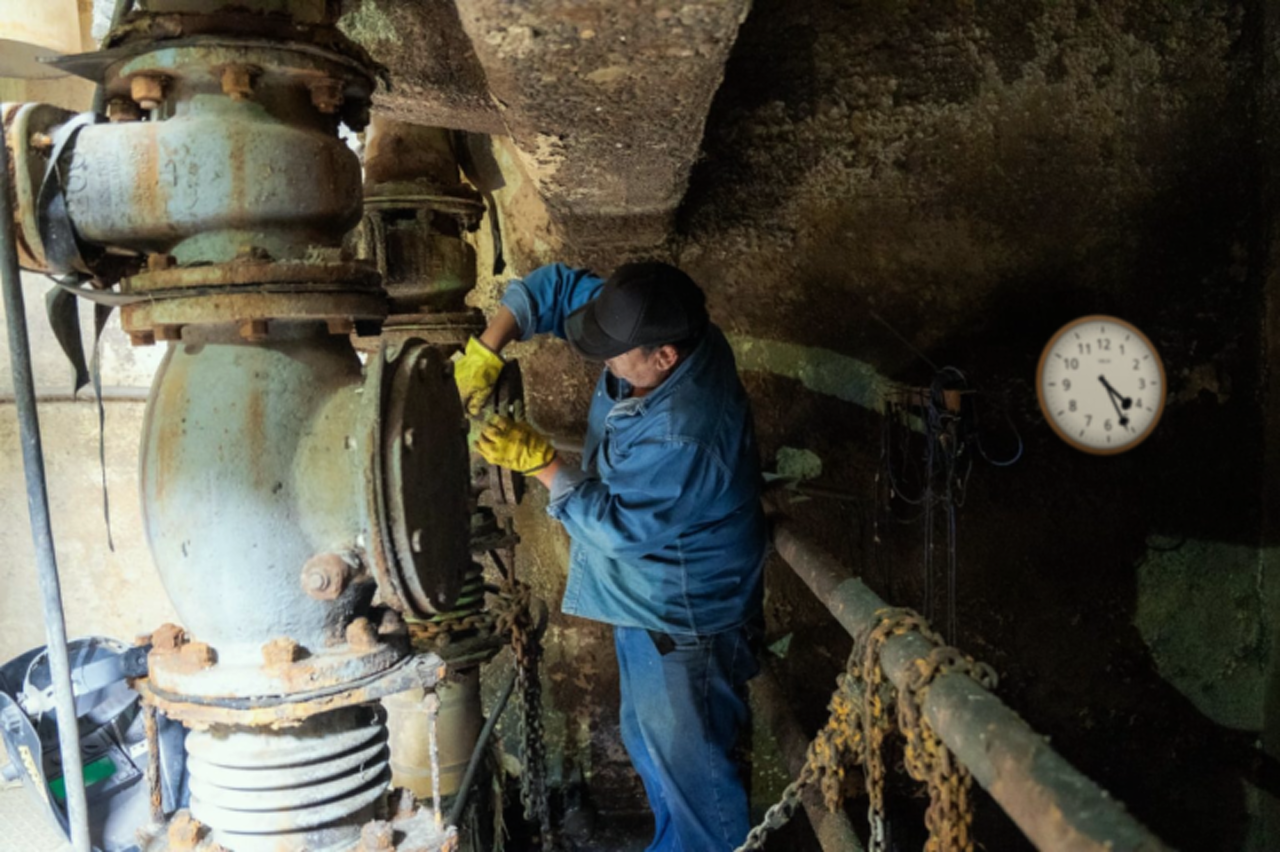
4:26
